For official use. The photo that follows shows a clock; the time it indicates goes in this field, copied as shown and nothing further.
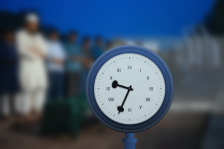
9:34
